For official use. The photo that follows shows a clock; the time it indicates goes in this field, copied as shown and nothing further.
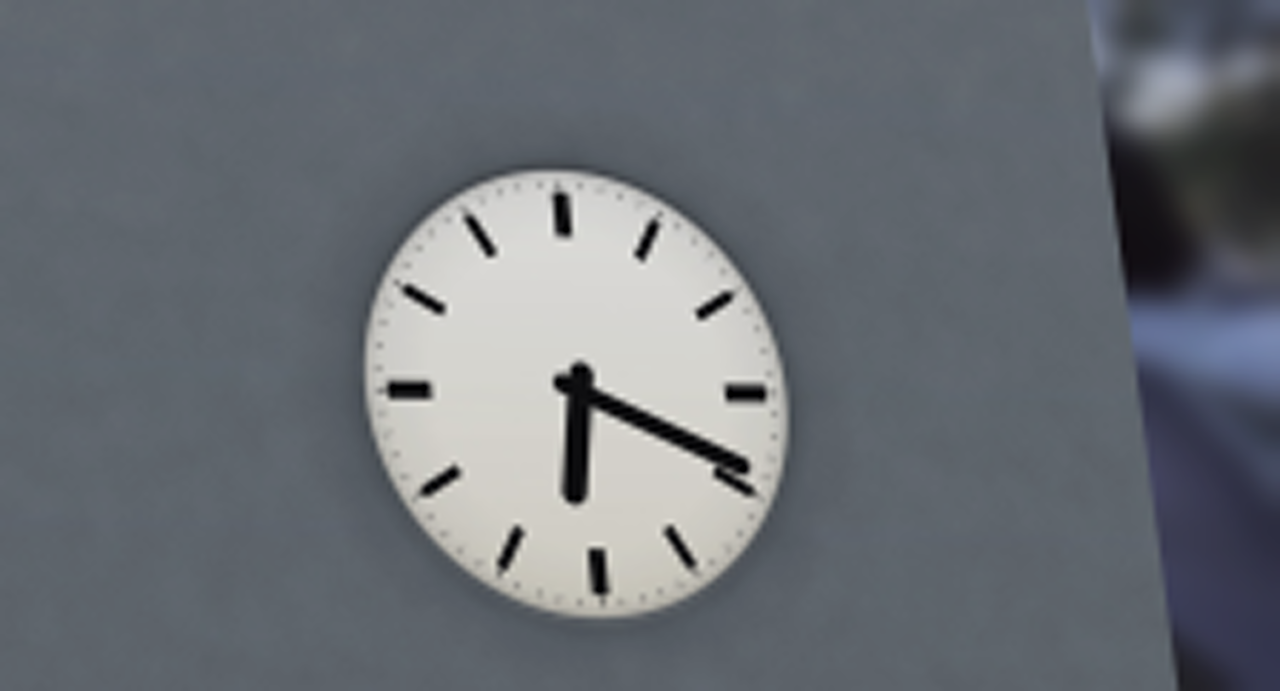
6:19
